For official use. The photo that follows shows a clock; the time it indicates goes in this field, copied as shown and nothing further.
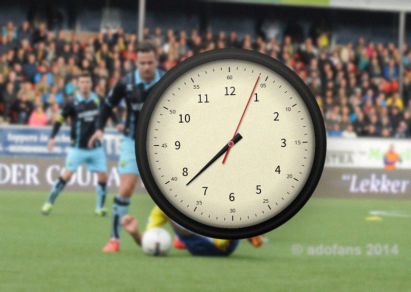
7:38:04
